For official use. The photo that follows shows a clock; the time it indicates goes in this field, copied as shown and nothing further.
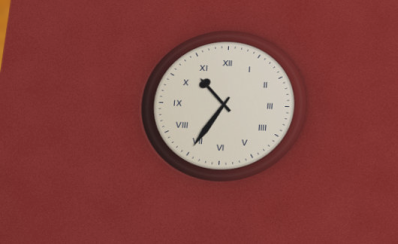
10:35
